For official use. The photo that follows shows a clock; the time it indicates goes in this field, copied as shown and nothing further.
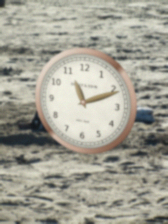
11:11
